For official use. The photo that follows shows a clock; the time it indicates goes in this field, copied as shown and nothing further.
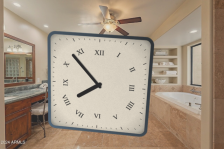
7:53
